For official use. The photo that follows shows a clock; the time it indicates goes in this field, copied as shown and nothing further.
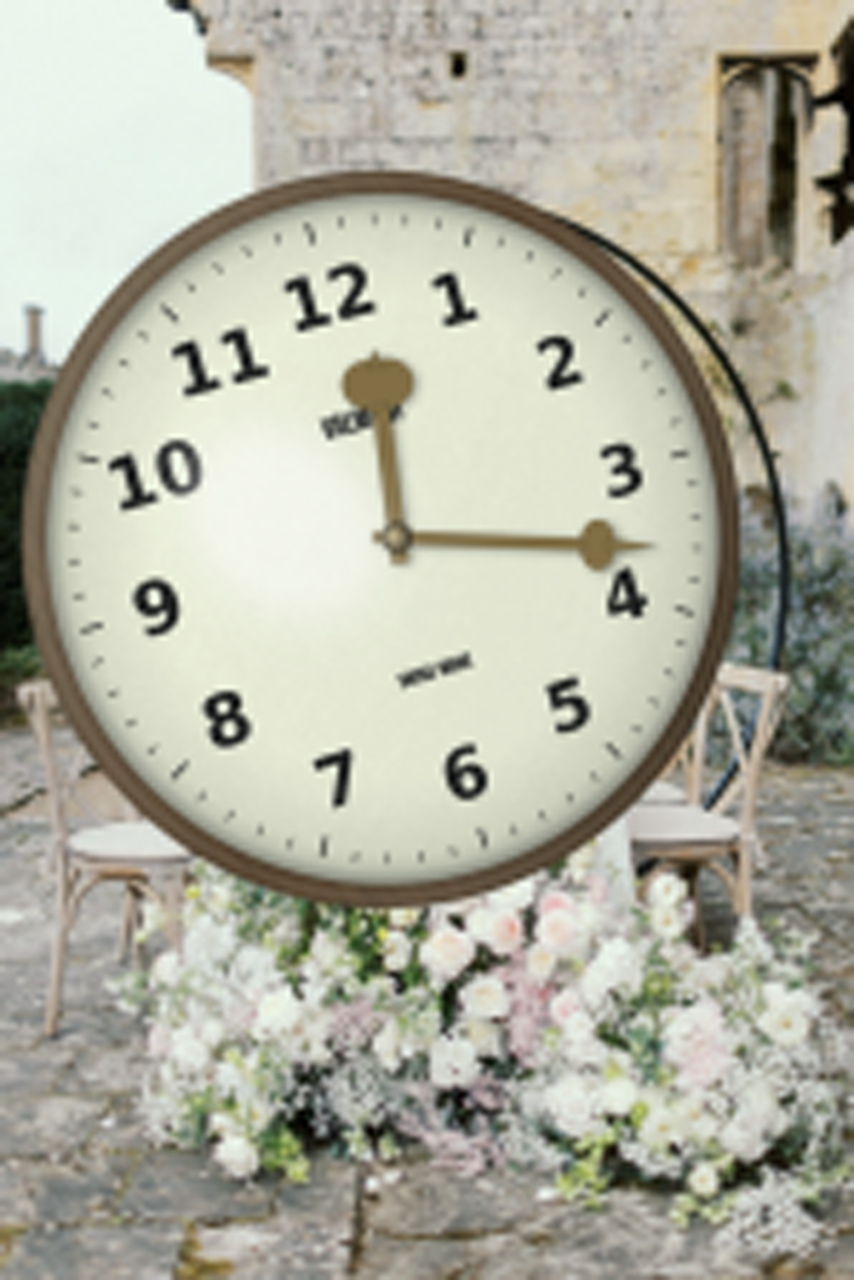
12:18
